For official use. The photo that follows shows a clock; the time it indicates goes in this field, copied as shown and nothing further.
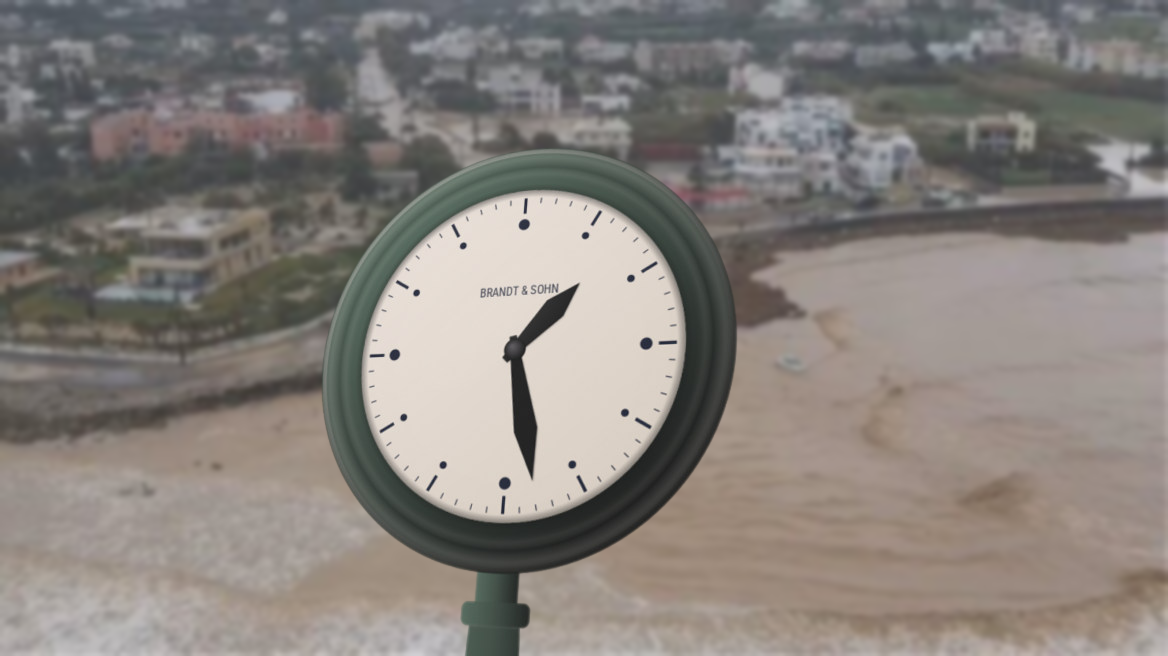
1:28
